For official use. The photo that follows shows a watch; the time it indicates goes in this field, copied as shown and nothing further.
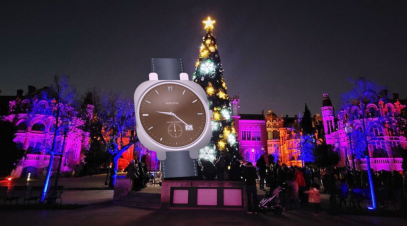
9:22
